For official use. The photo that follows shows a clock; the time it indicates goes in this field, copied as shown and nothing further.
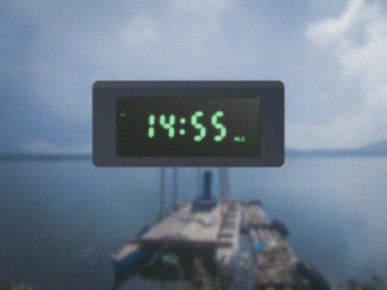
14:55
